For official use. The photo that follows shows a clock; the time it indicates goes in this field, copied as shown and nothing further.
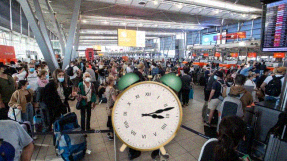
3:12
